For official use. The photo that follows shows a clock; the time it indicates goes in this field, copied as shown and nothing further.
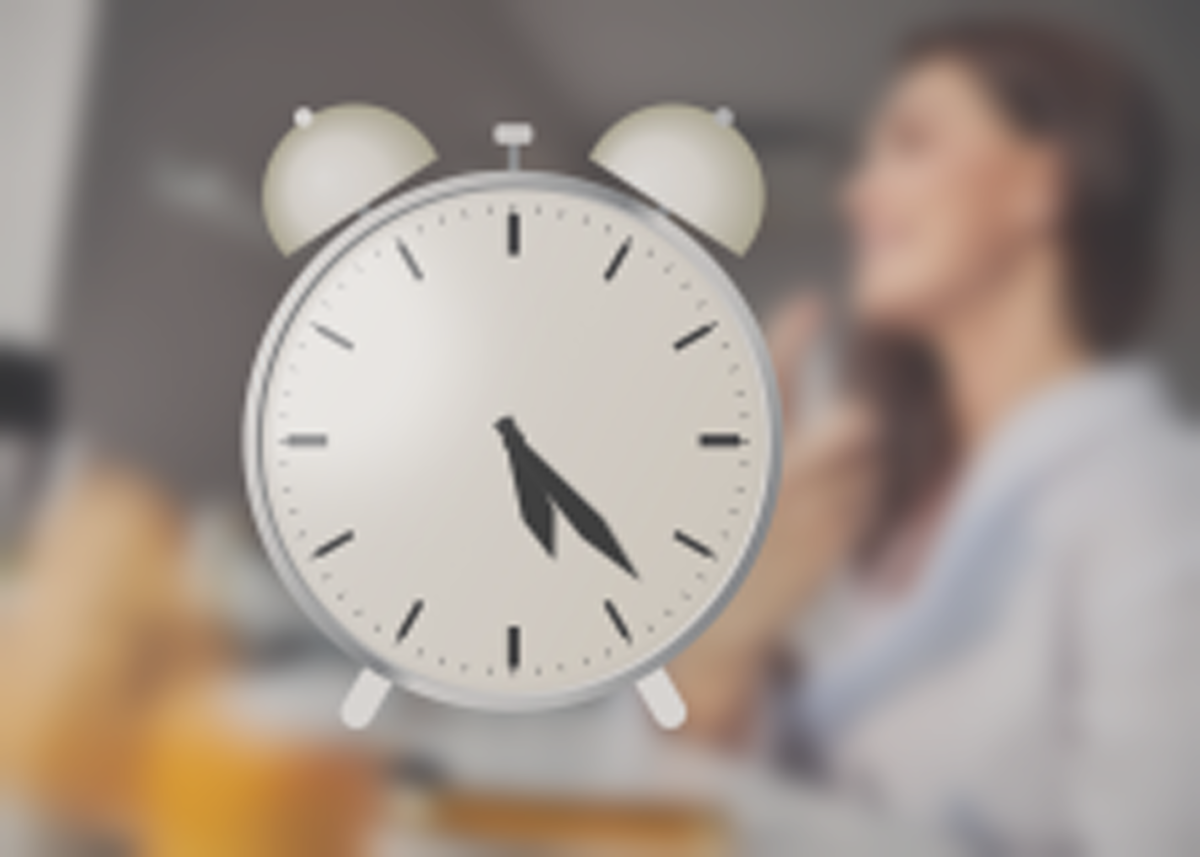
5:23
